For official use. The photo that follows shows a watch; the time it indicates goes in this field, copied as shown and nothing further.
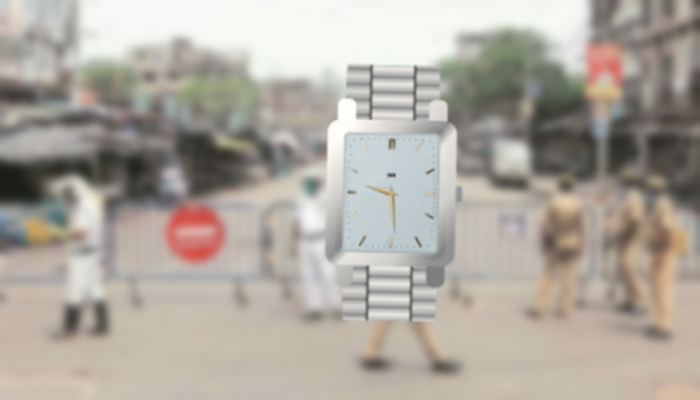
9:29
